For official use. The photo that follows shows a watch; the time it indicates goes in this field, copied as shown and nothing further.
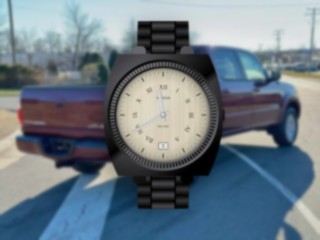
11:40
